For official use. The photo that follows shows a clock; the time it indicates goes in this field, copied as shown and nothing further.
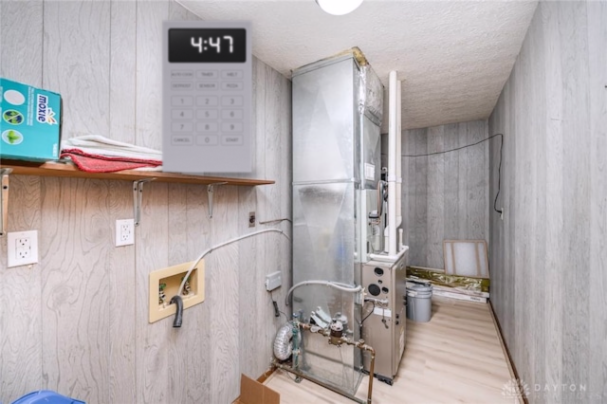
4:47
